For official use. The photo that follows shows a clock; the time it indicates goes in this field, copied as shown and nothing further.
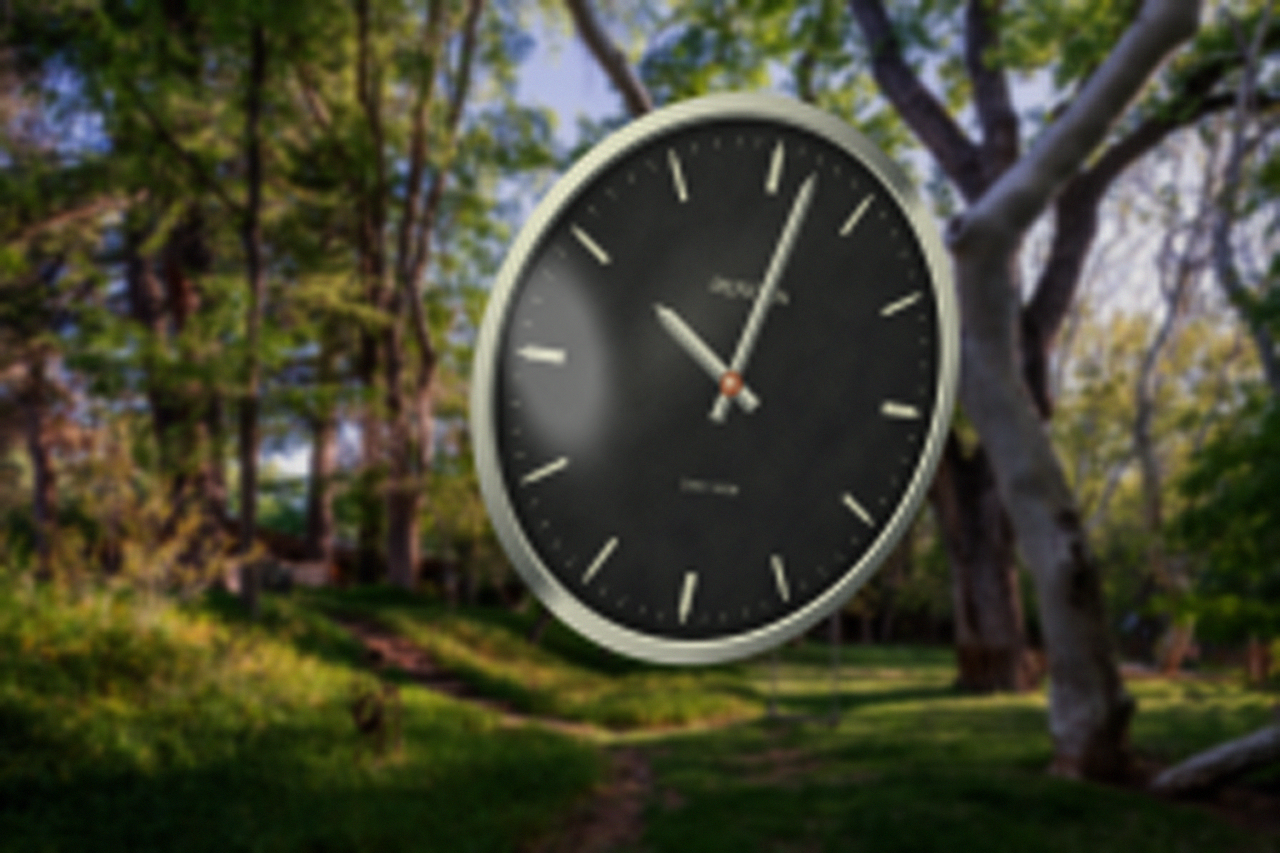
10:02
